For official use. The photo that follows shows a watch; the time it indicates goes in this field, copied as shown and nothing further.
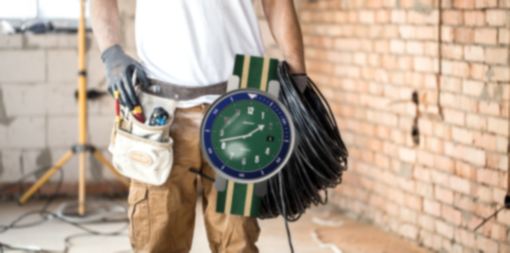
1:42
